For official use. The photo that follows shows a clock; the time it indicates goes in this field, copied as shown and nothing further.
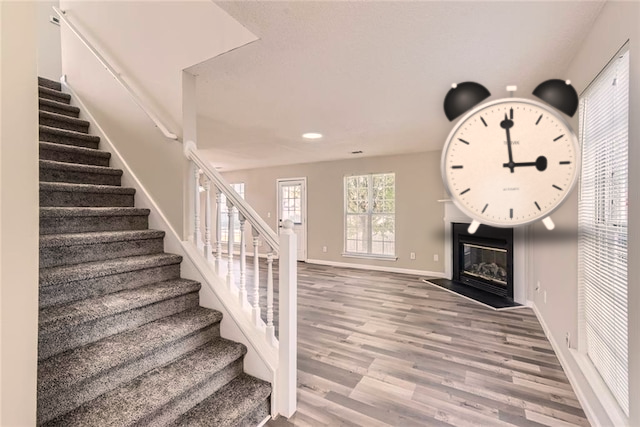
2:59
